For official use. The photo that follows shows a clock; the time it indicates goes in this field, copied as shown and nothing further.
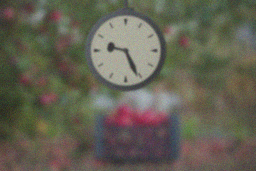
9:26
